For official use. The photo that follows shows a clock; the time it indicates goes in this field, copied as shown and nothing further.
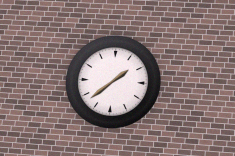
1:38
